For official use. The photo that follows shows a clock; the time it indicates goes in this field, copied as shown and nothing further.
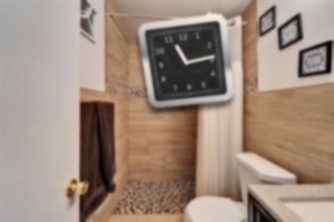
11:14
